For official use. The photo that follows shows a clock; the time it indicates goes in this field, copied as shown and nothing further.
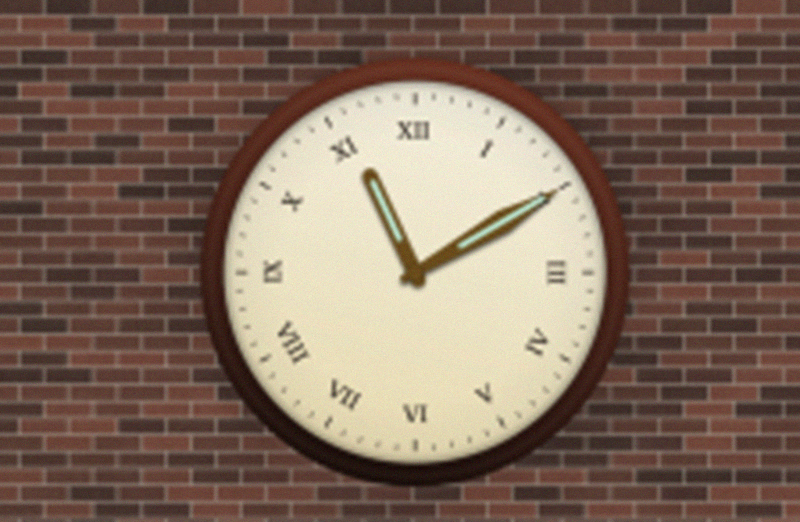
11:10
